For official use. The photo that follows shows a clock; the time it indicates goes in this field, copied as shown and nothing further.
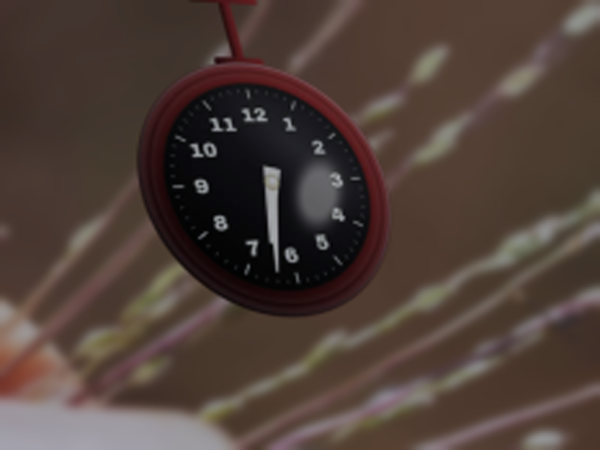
6:32
